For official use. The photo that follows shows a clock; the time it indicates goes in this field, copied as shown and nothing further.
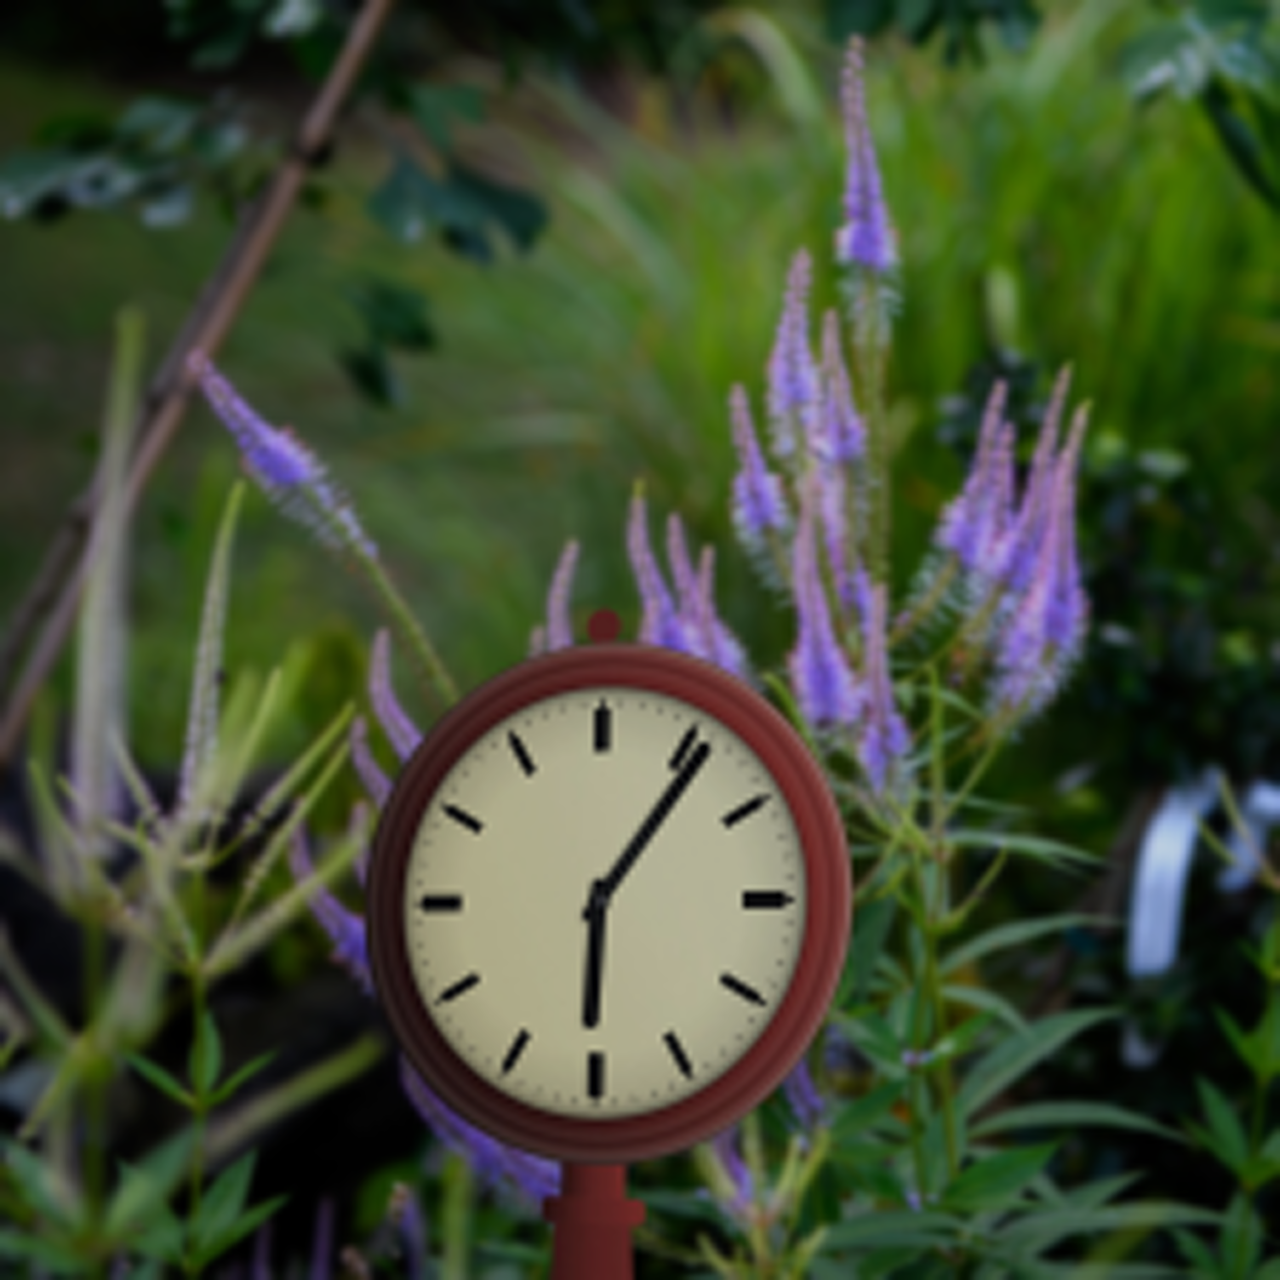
6:06
